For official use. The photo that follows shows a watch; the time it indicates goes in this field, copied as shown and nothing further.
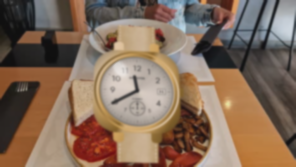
11:40
